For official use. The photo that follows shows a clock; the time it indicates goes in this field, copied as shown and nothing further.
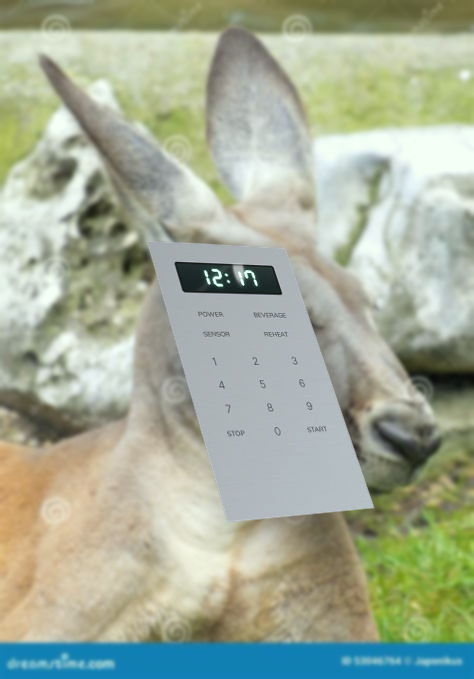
12:17
